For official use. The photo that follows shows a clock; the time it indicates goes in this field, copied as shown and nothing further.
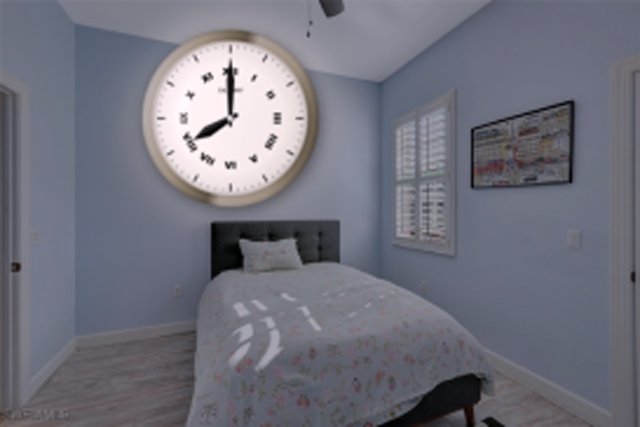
8:00
